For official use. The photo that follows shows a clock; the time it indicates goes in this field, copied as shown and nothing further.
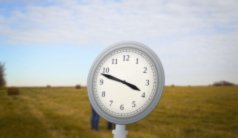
3:48
